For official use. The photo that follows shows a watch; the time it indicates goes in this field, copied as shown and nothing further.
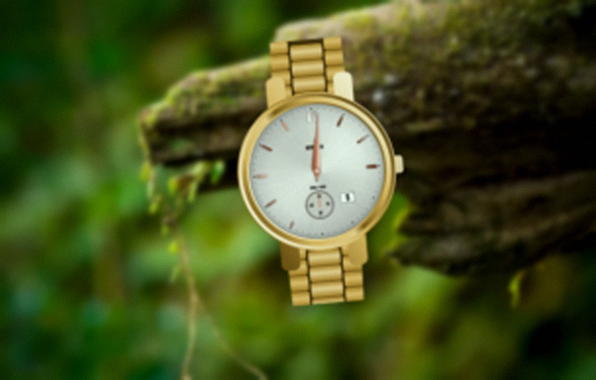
12:01
